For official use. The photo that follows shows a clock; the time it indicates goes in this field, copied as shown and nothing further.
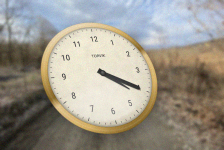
4:20
